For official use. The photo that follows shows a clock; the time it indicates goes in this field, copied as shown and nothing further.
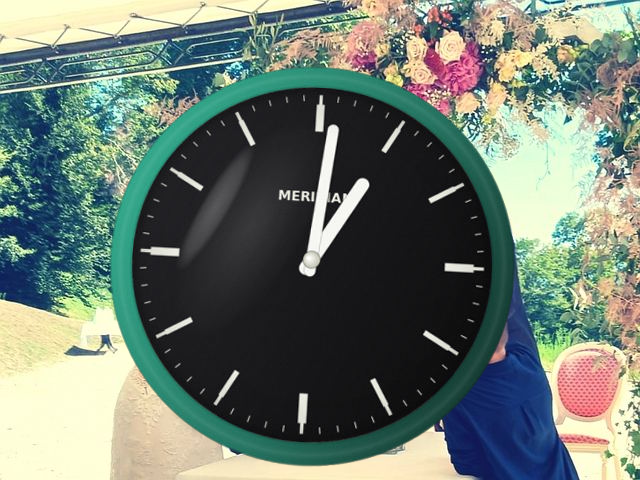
1:01
